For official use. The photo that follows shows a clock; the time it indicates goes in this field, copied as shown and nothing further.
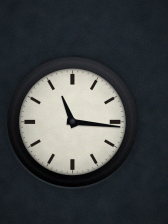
11:16
